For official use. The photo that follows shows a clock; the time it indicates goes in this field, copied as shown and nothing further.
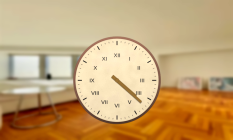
4:22
